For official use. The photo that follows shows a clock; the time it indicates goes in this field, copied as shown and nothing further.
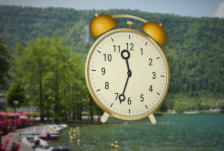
11:33
